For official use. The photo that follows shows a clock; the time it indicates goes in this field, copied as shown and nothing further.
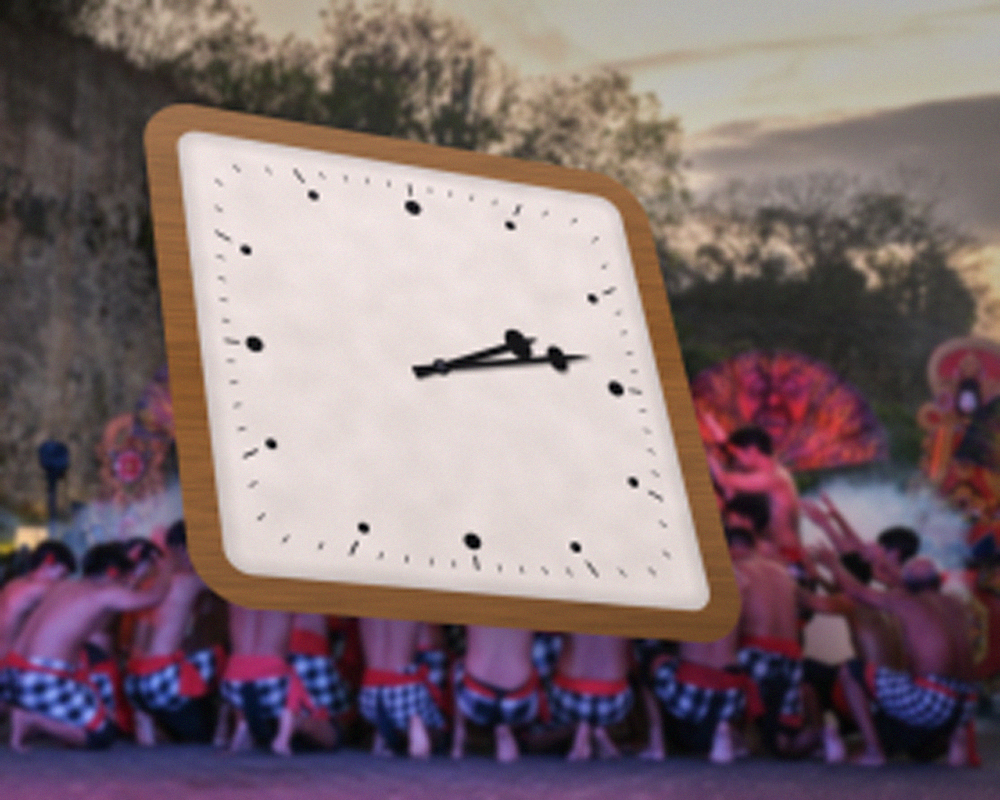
2:13
